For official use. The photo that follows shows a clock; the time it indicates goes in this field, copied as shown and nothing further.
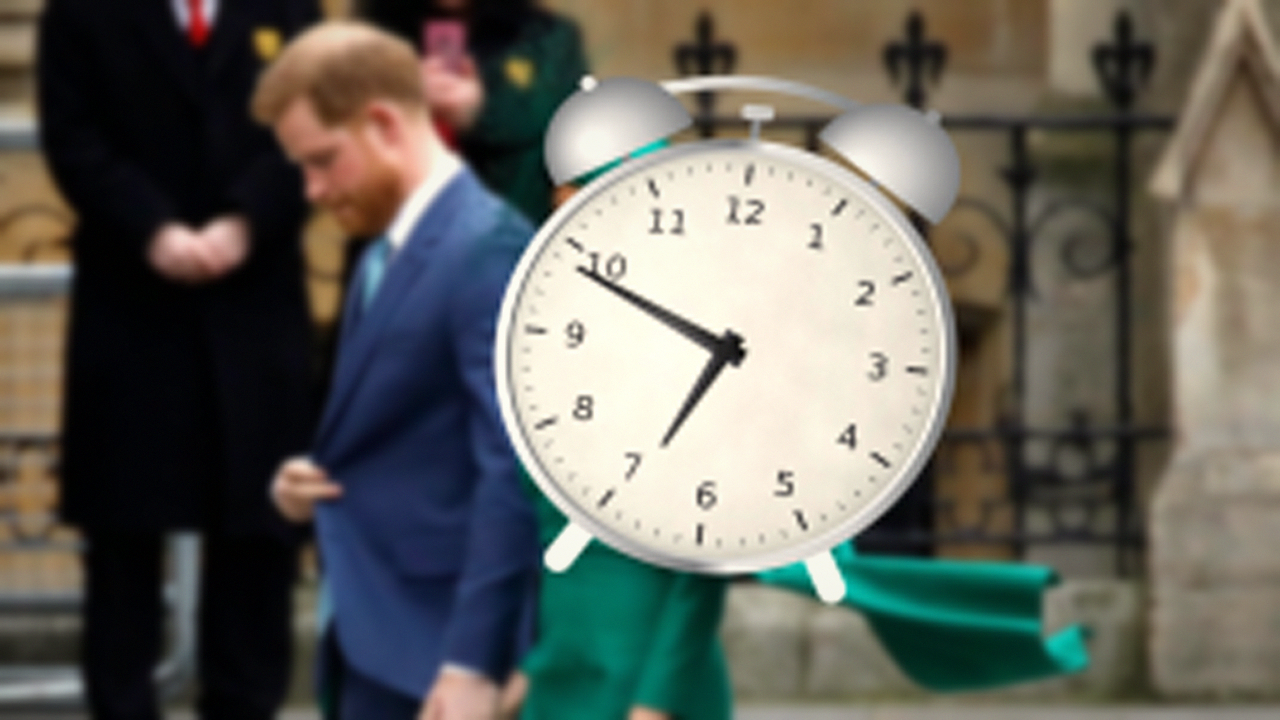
6:49
